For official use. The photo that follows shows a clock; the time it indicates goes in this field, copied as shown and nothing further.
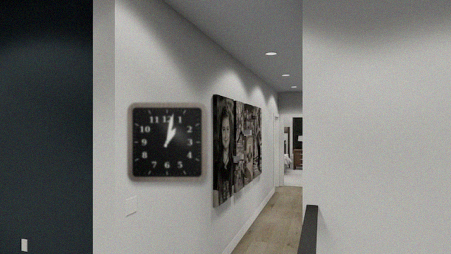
1:02
